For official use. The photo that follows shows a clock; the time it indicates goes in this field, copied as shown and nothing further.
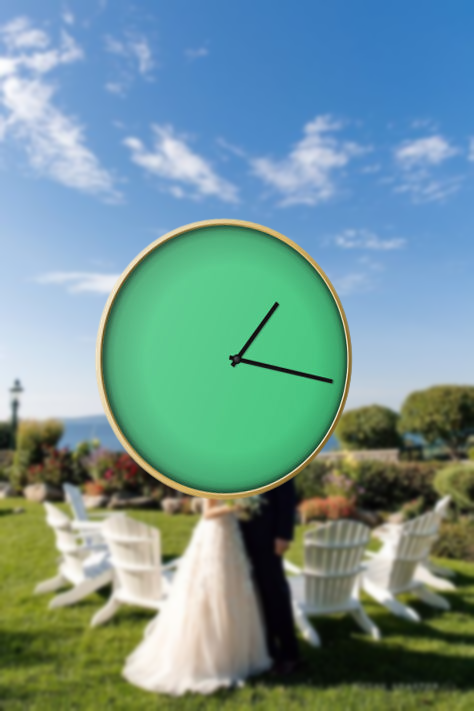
1:17
